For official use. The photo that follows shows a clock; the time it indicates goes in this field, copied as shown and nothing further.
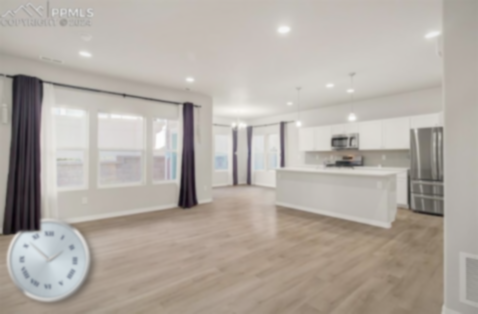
1:52
